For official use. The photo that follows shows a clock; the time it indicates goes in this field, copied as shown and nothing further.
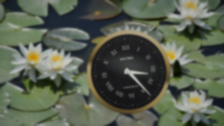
3:24
